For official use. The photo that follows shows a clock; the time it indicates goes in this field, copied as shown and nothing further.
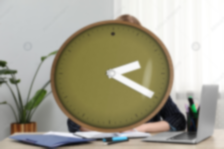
2:20
